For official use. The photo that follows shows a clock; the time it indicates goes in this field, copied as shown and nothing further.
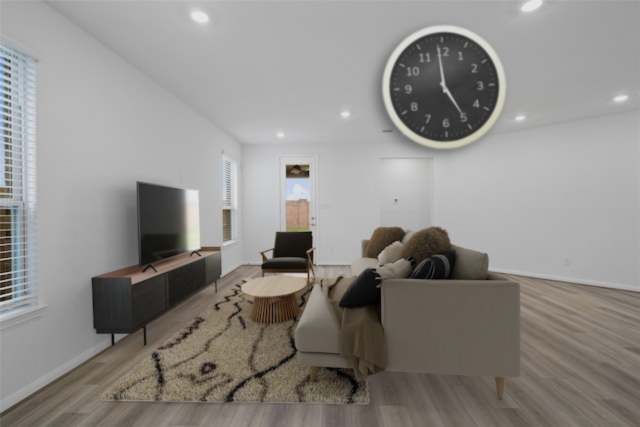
4:59
